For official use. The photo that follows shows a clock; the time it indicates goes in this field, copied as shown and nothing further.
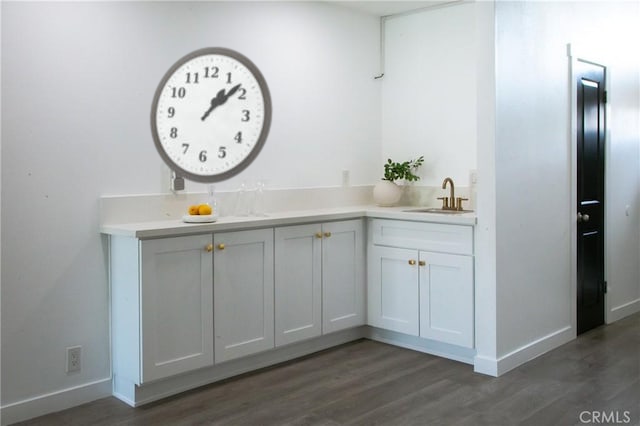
1:08
